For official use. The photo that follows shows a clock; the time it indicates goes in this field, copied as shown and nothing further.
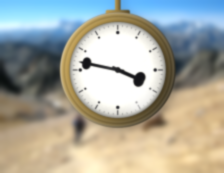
3:47
